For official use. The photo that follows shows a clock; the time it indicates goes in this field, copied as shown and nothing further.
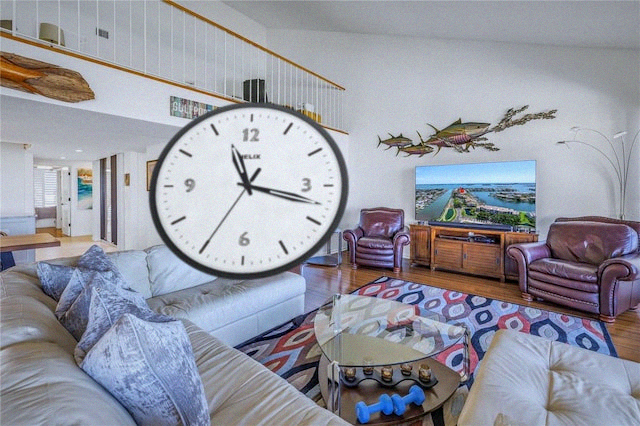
11:17:35
